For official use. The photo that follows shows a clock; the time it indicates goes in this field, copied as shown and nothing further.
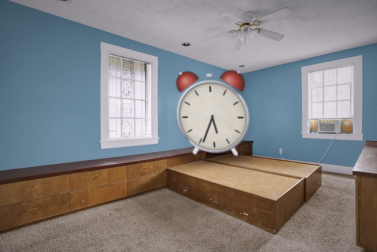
5:34
